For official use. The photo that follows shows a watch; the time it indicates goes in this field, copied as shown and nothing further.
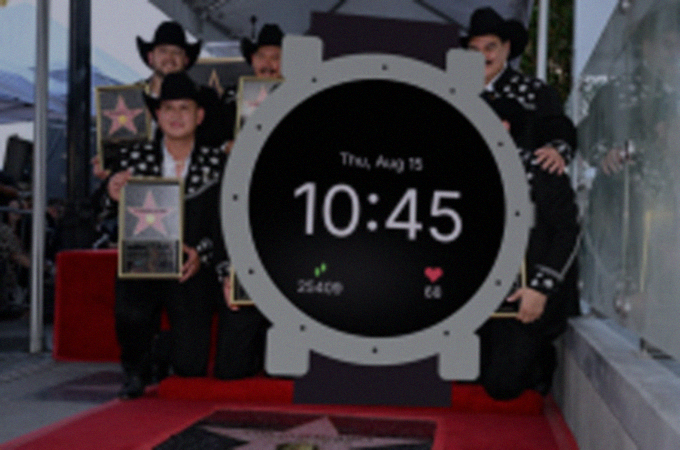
10:45
